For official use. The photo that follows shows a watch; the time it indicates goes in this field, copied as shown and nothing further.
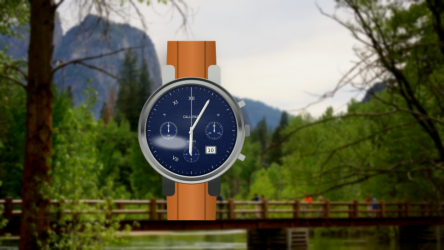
6:05
